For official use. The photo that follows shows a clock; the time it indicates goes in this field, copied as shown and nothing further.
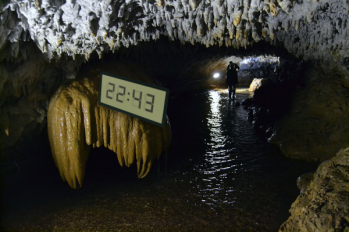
22:43
